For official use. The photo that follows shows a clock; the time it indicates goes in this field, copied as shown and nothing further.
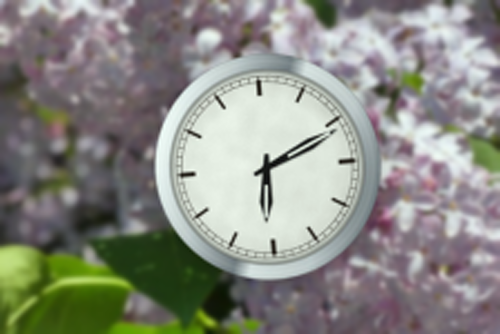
6:11
